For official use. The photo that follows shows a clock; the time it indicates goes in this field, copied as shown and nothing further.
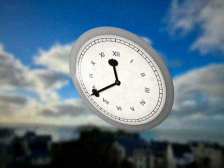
11:39
